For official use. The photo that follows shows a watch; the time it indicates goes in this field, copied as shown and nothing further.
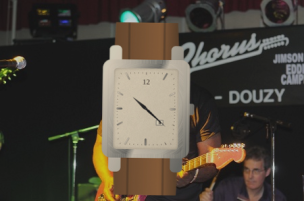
10:22
